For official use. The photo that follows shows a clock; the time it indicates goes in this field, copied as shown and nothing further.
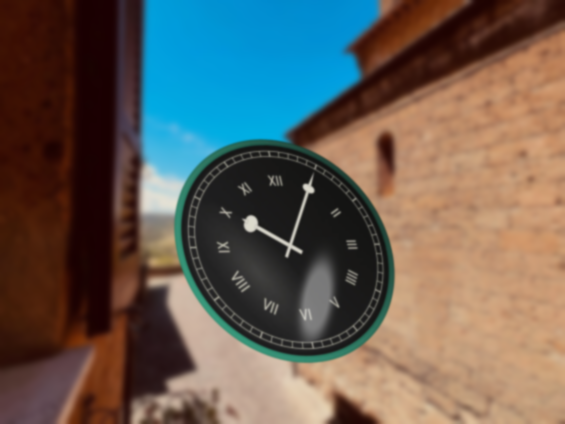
10:05
